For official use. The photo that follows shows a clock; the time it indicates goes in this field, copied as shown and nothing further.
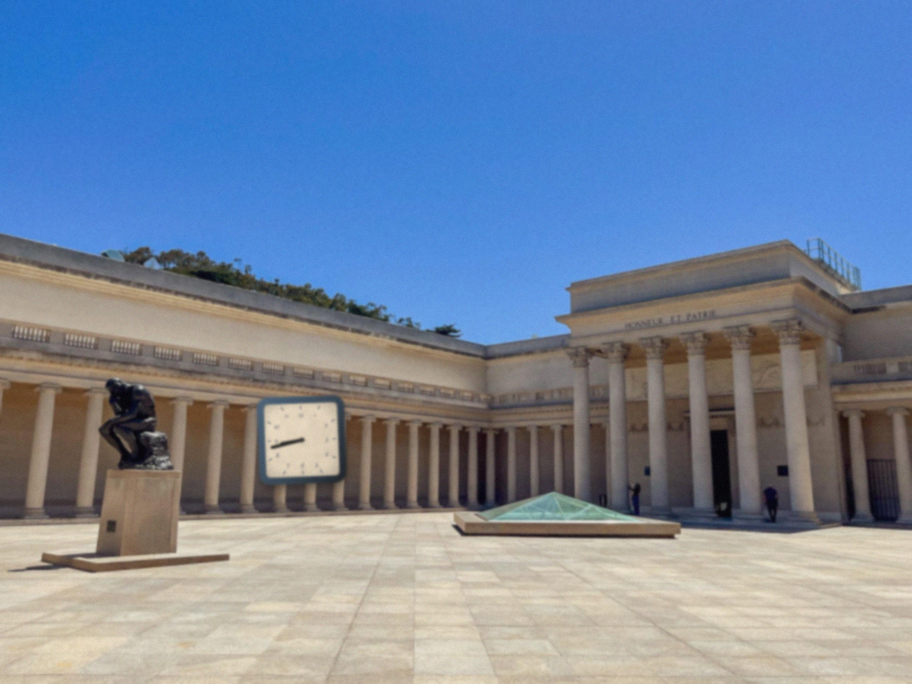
8:43
